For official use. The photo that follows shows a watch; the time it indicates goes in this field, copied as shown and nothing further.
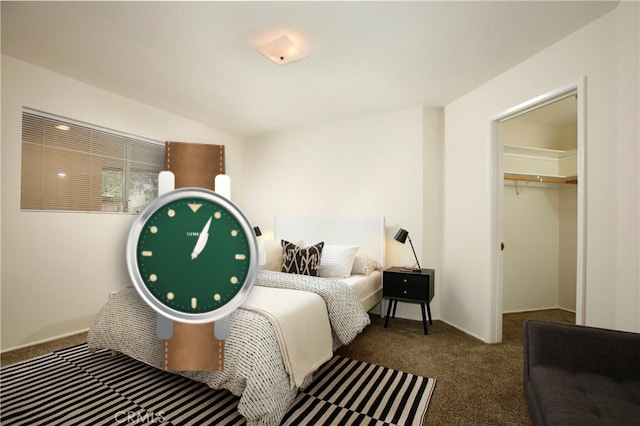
1:04
